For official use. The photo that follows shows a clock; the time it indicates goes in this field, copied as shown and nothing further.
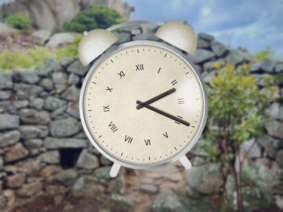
2:20
